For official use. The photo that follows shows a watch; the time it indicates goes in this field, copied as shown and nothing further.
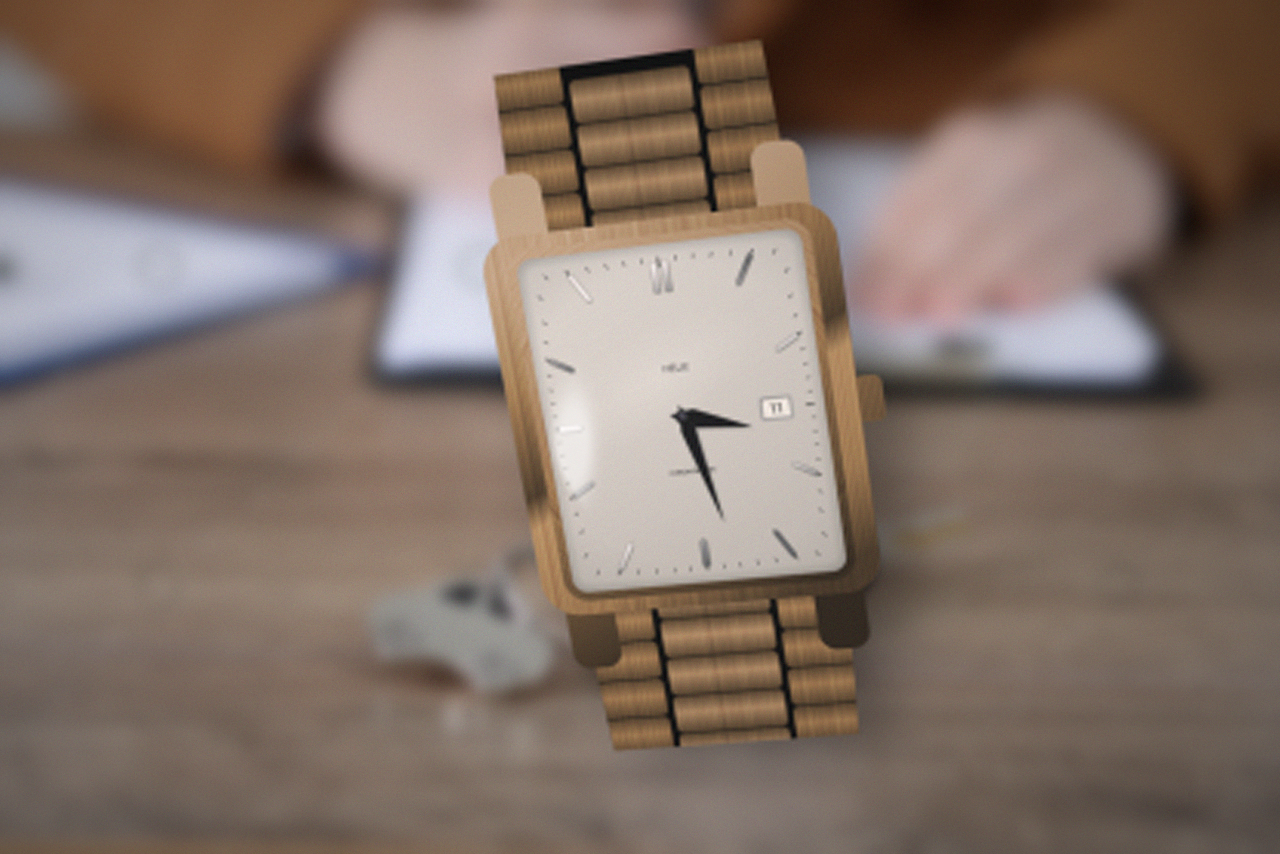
3:28
